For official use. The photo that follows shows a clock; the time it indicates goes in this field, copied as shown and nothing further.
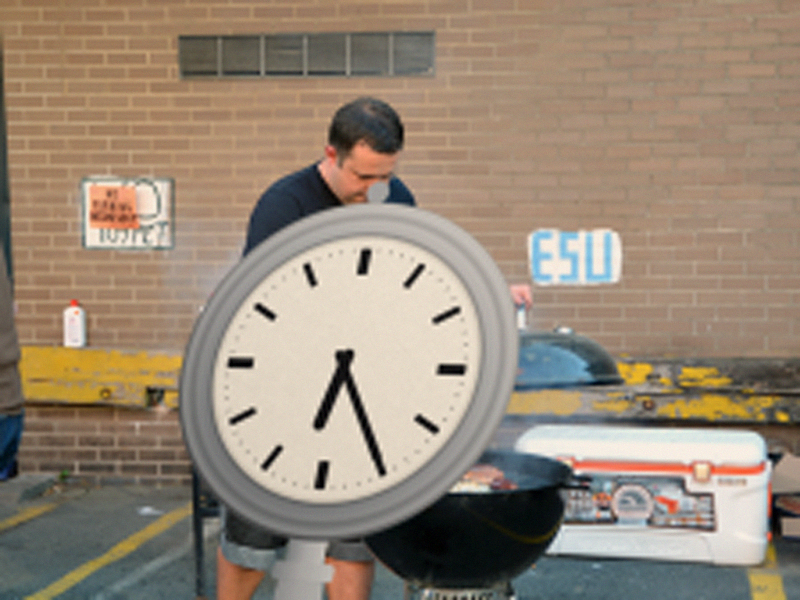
6:25
